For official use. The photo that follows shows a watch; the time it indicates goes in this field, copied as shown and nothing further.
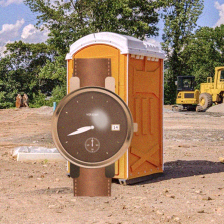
8:42
